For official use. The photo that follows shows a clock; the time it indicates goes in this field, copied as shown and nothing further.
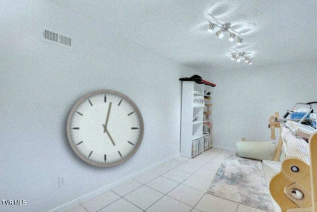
5:02
